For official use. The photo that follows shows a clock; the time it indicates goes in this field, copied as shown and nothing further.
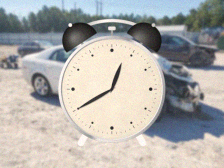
12:40
